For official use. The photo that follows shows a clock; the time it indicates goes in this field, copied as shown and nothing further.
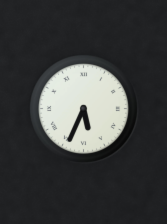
5:34
